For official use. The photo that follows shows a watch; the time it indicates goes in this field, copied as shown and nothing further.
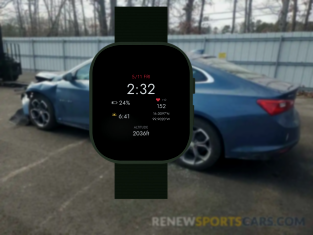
2:32
